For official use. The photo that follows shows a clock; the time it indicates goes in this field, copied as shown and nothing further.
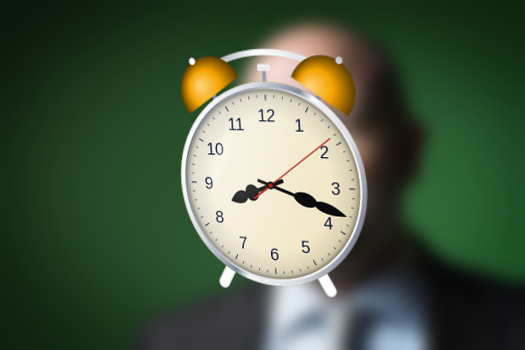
8:18:09
